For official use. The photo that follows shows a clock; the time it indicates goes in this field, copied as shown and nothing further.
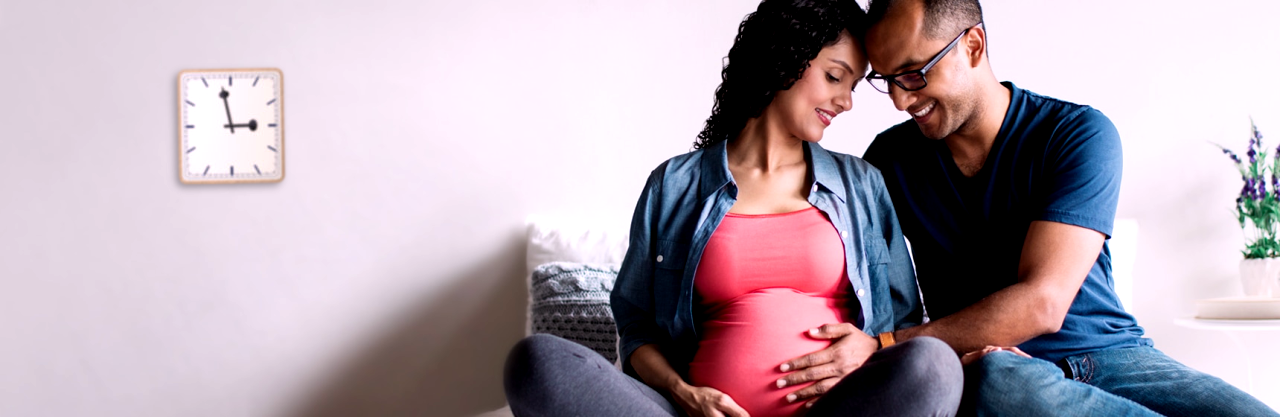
2:58
